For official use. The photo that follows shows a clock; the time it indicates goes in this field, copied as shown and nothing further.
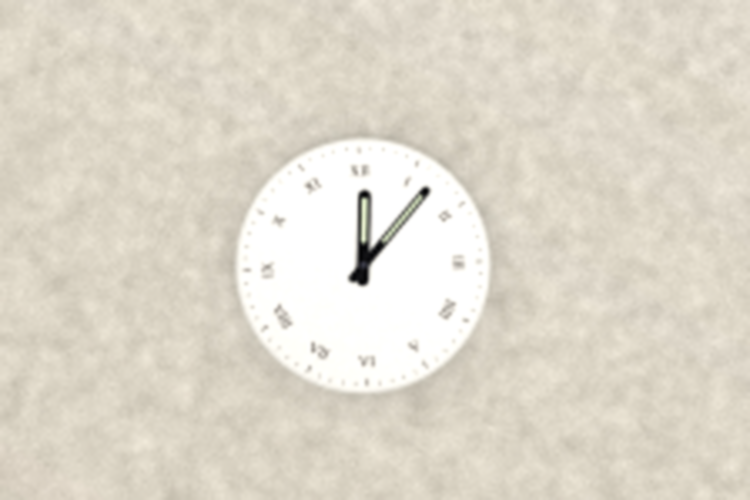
12:07
